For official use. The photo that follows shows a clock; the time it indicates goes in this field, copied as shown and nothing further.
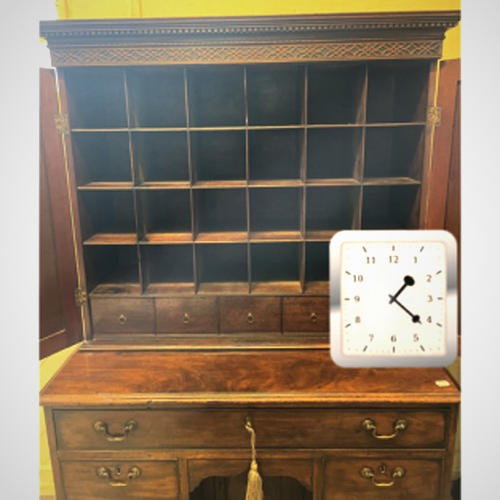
1:22
